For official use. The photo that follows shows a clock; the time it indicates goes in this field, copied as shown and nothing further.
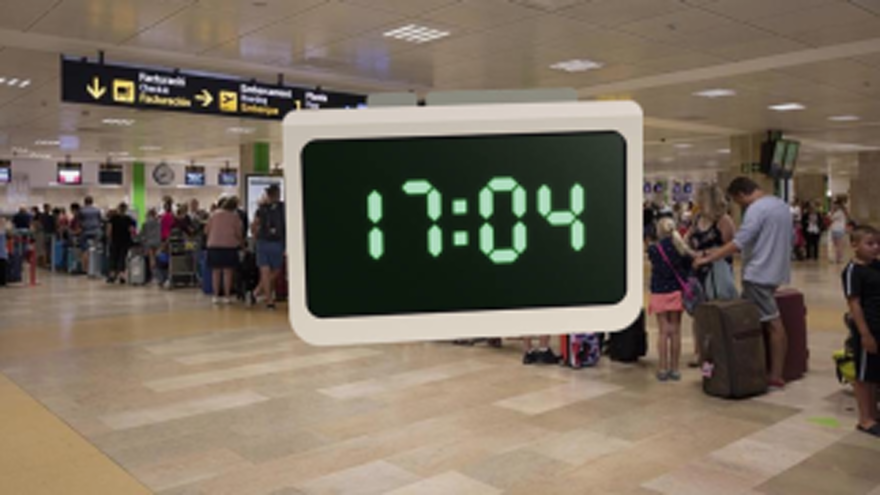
17:04
